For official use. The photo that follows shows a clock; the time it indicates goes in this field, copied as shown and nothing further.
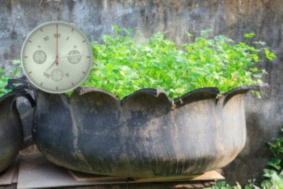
7:14
